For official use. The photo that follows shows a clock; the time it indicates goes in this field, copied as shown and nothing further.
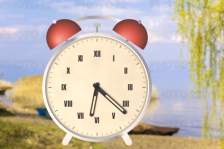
6:22
